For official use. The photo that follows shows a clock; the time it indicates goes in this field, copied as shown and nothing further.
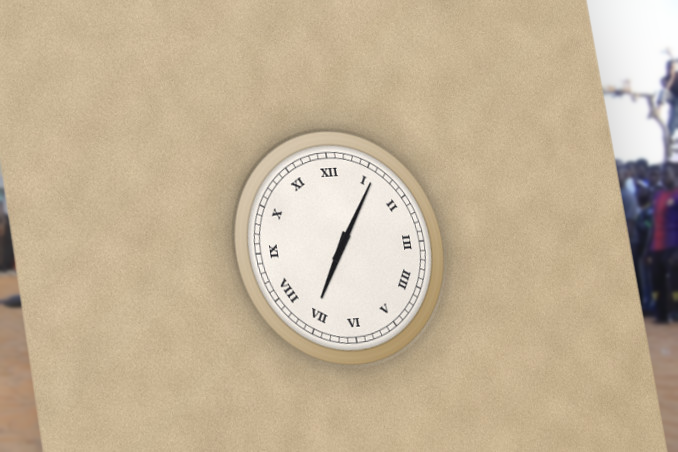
7:06
